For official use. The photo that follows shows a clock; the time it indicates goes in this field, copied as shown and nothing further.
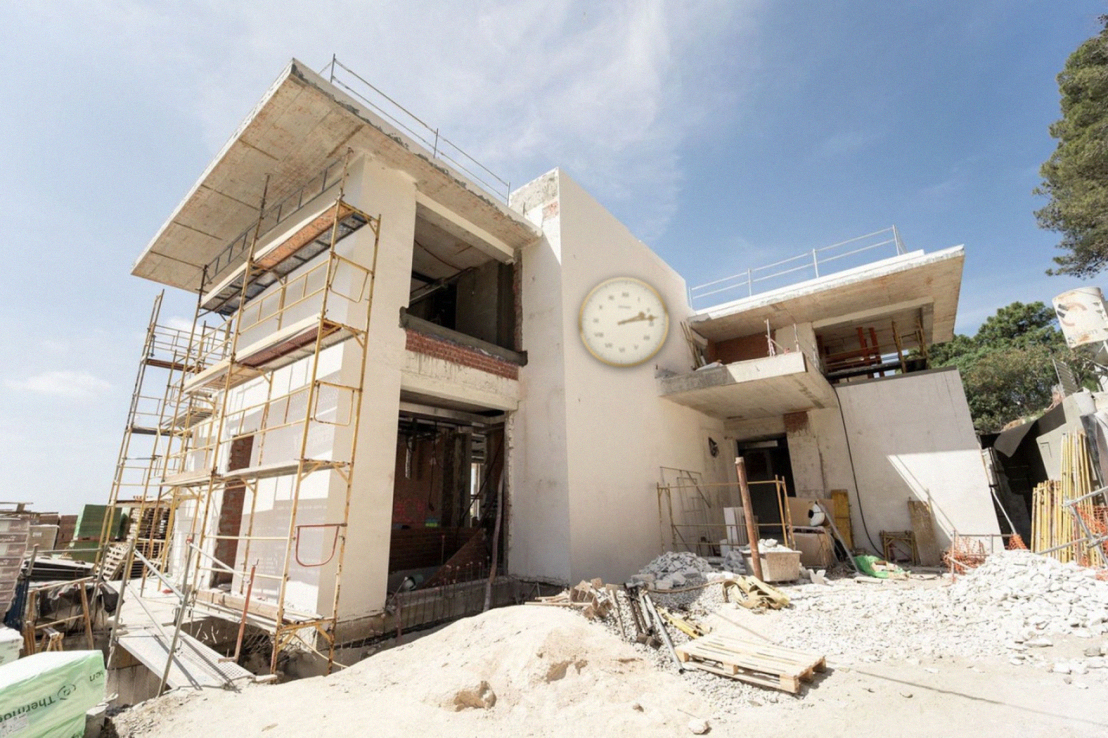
2:13
